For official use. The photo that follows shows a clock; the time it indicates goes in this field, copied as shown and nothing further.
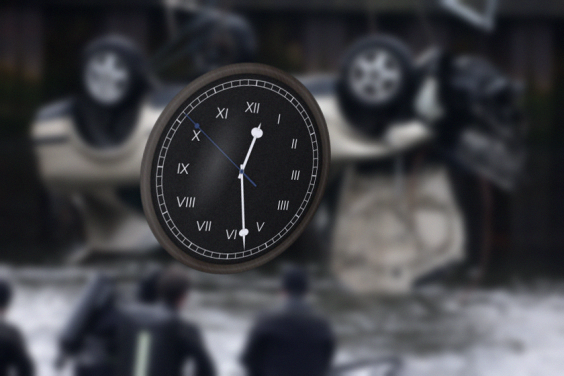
12:27:51
